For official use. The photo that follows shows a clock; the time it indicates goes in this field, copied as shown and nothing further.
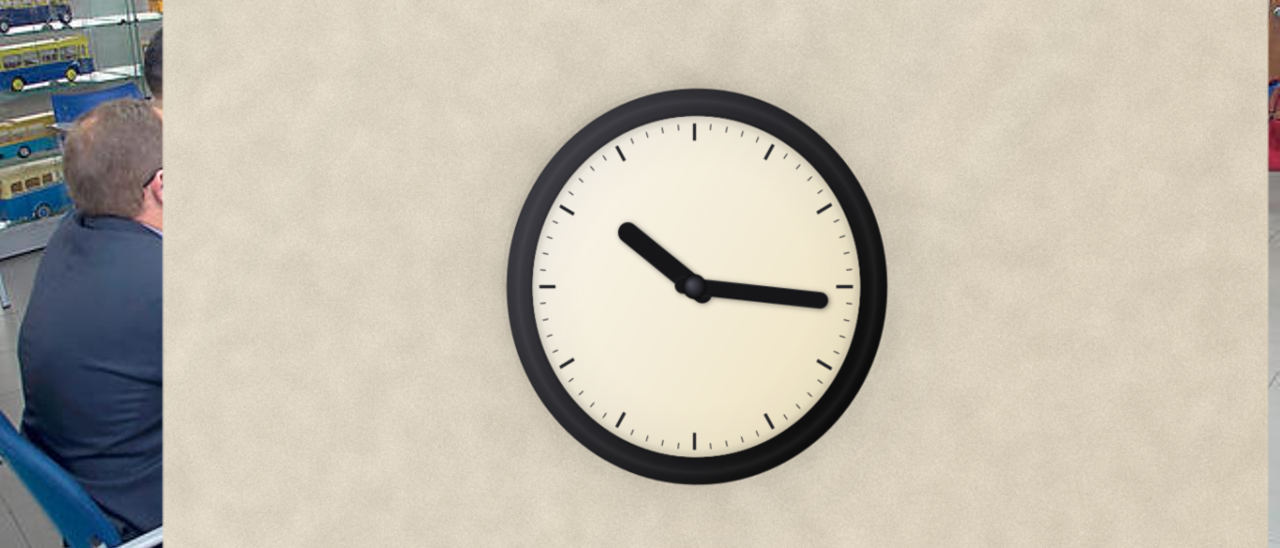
10:16
